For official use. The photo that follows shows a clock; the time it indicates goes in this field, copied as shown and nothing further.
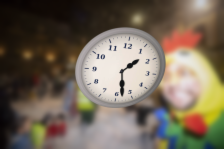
1:28
